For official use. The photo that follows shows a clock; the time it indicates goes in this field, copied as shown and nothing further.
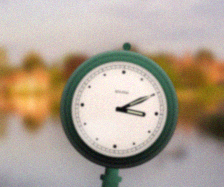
3:10
